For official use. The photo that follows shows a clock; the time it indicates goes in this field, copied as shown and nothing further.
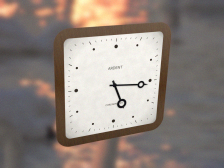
5:16
